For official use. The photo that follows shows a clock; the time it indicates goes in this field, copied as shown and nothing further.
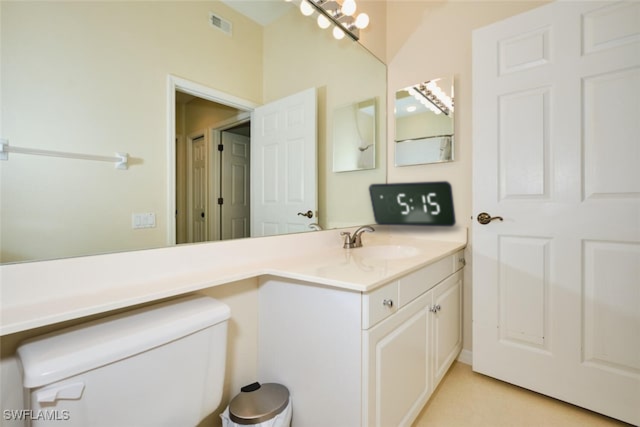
5:15
